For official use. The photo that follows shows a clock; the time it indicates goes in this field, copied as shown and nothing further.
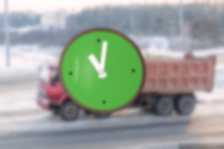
11:02
